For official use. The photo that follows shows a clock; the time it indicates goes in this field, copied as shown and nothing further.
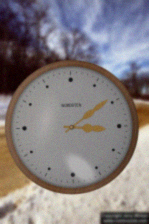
3:09
